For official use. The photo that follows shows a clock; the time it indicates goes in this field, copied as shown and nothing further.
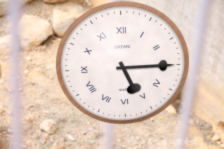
5:15
